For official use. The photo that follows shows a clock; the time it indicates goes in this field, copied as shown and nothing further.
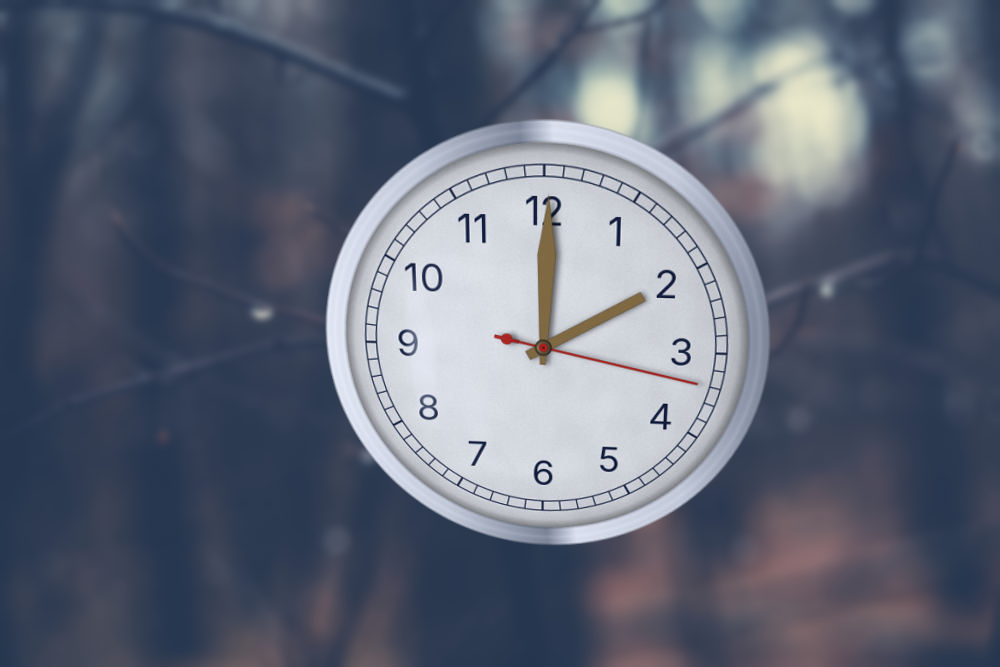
2:00:17
